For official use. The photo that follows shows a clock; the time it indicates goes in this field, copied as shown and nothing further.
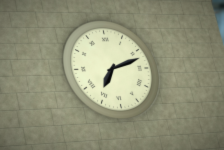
7:12
